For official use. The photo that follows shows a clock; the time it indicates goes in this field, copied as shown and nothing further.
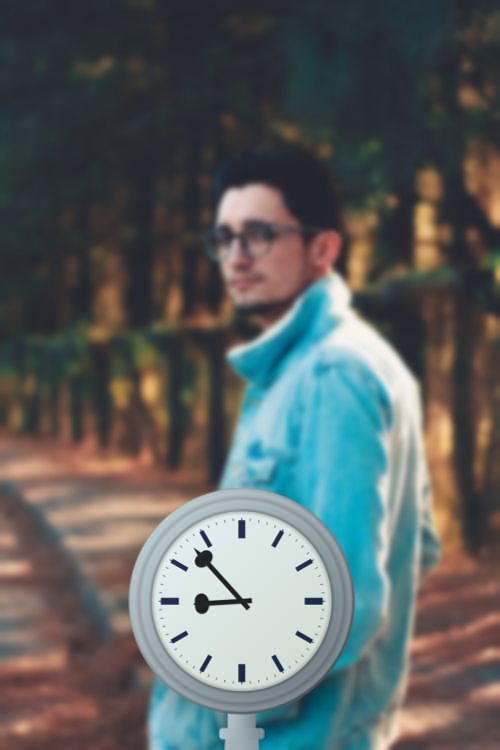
8:53
